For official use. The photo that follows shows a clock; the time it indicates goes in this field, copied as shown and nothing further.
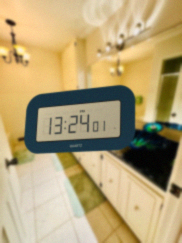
13:24:01
